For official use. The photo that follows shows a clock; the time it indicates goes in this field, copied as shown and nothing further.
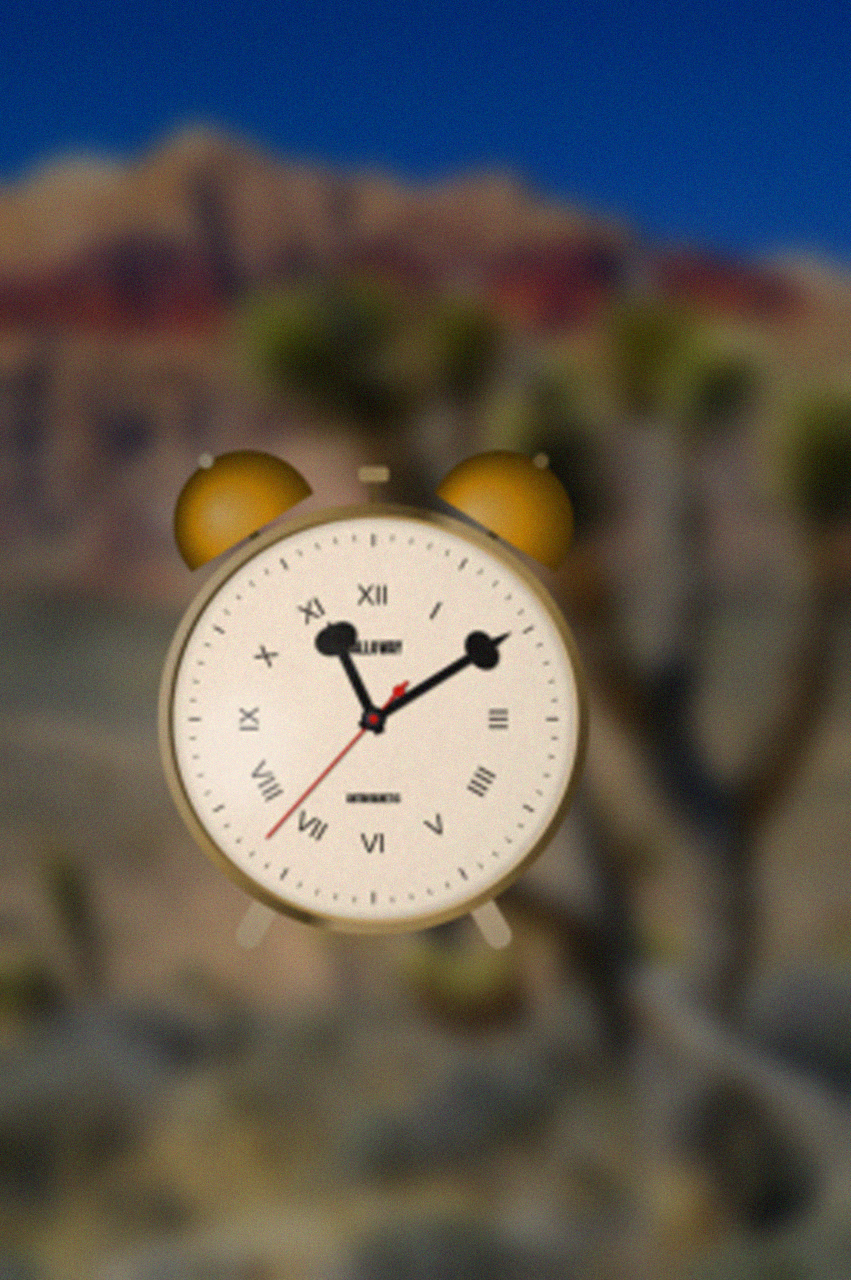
11:09:37
